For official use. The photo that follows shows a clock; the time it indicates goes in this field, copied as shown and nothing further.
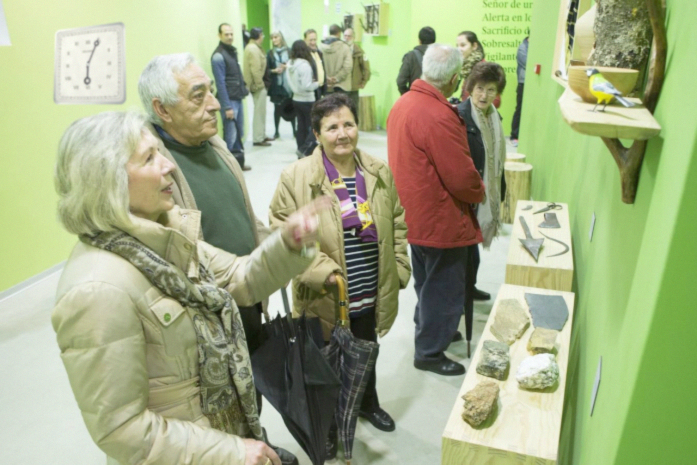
6:04
